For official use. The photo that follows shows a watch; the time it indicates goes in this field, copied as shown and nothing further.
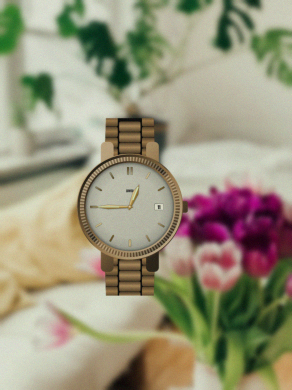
12:45
